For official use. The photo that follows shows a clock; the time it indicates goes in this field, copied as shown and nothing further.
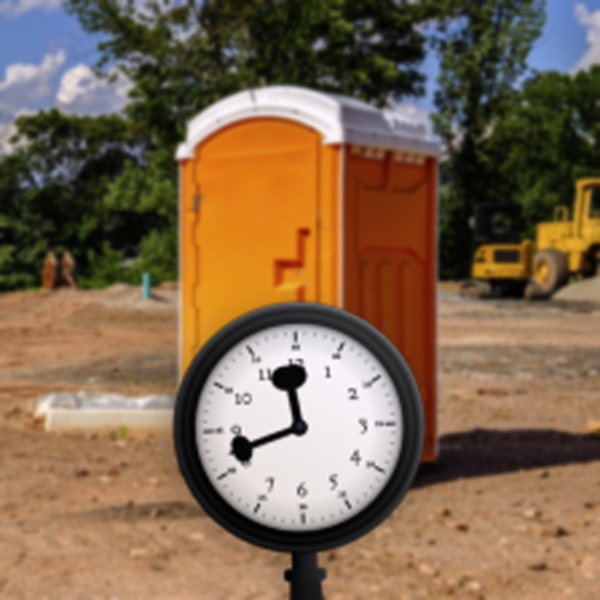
11:42
